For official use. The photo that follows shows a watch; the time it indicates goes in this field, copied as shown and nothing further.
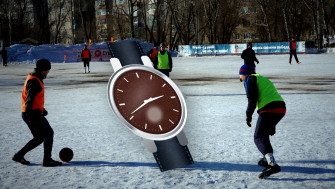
2:41
